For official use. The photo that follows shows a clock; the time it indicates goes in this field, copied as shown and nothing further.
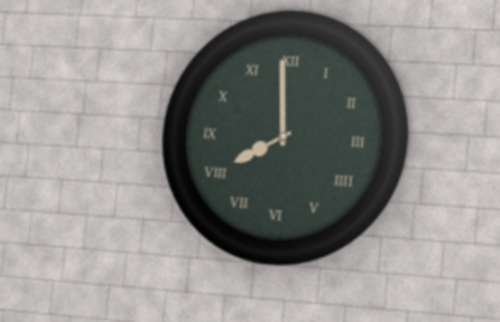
7:59
